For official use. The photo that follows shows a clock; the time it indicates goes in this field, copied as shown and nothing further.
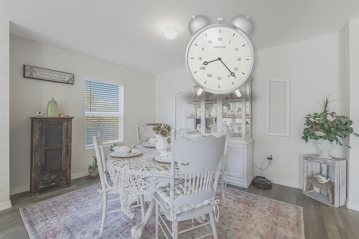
8:23
